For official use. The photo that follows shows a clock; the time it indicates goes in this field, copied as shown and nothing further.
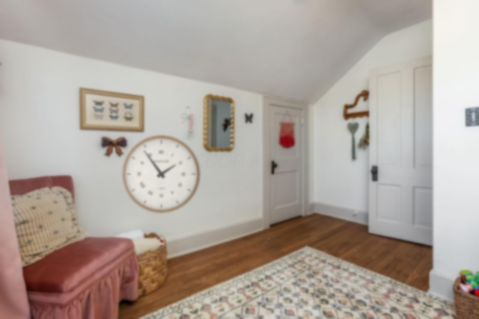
1:54
